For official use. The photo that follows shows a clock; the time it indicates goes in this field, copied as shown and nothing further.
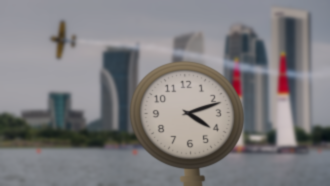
4:12
